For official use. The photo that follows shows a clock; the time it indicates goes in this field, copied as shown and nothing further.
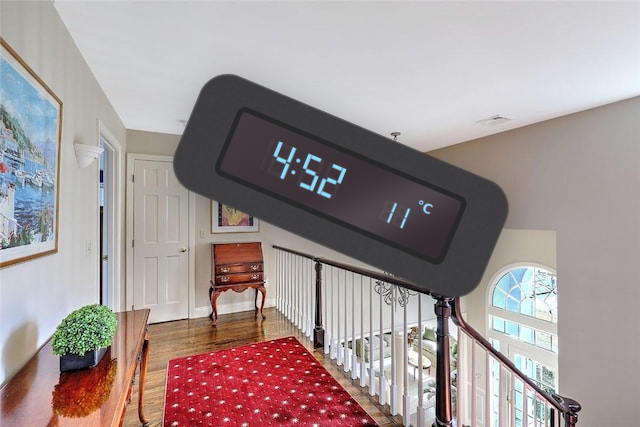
4:52
